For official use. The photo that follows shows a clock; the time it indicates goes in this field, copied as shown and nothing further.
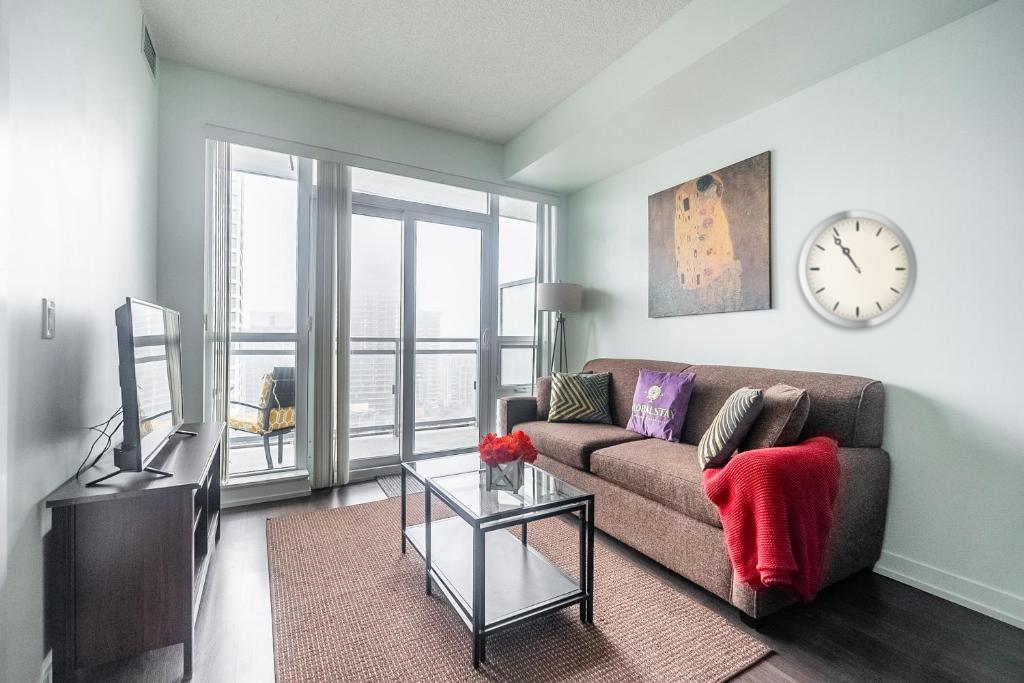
10:54
